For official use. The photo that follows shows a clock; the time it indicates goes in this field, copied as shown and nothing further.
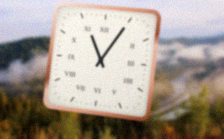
11:05
